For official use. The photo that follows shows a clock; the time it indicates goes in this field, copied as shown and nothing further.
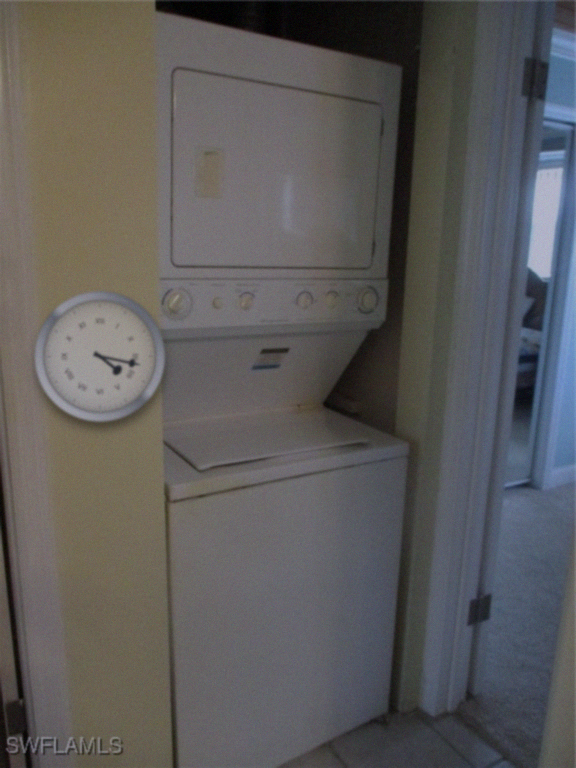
4:17
